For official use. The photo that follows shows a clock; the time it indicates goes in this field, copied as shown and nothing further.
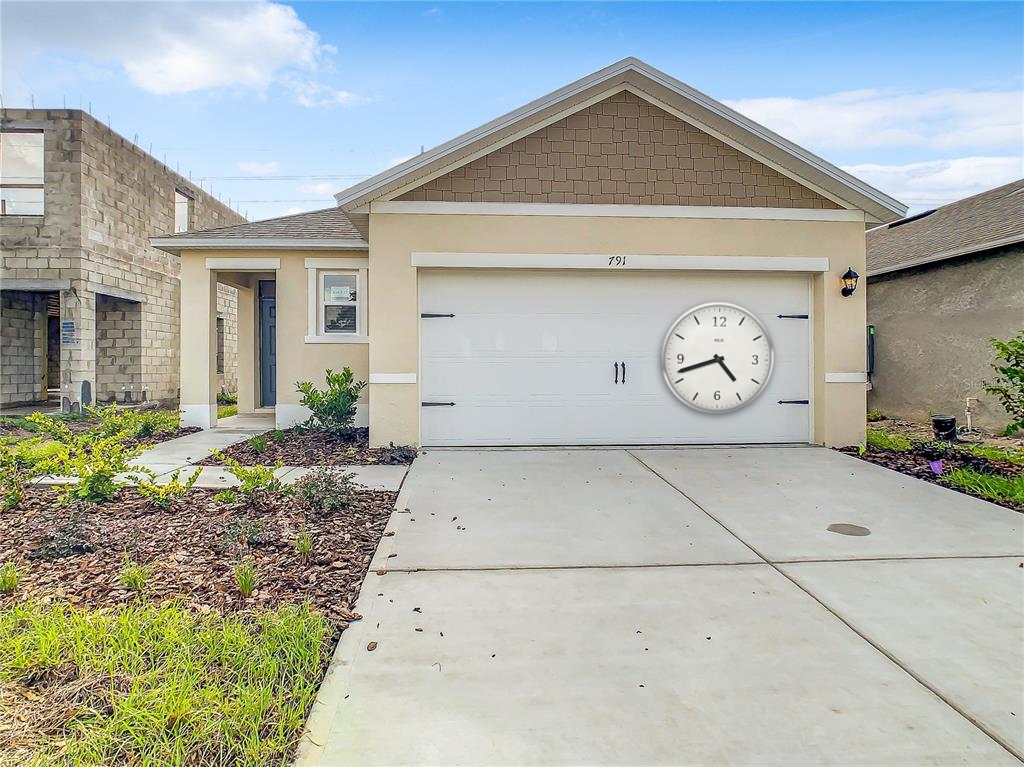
4:42
